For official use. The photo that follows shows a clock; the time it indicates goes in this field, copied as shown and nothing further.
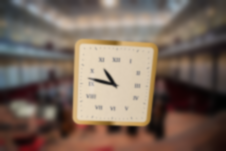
10:47
